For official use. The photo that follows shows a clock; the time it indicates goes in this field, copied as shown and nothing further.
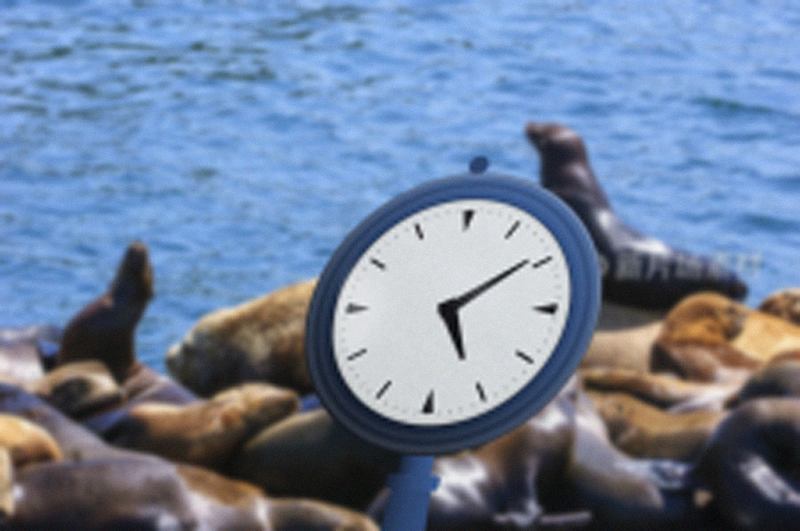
5:09
